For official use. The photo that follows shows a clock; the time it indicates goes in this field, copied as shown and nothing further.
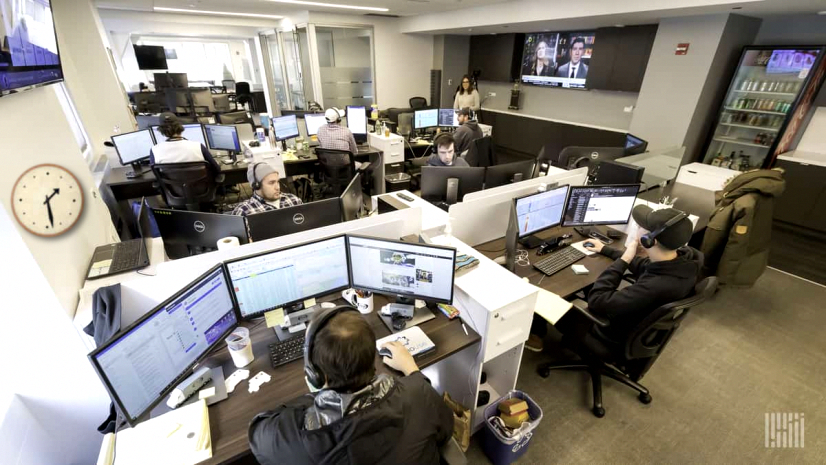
1:28
